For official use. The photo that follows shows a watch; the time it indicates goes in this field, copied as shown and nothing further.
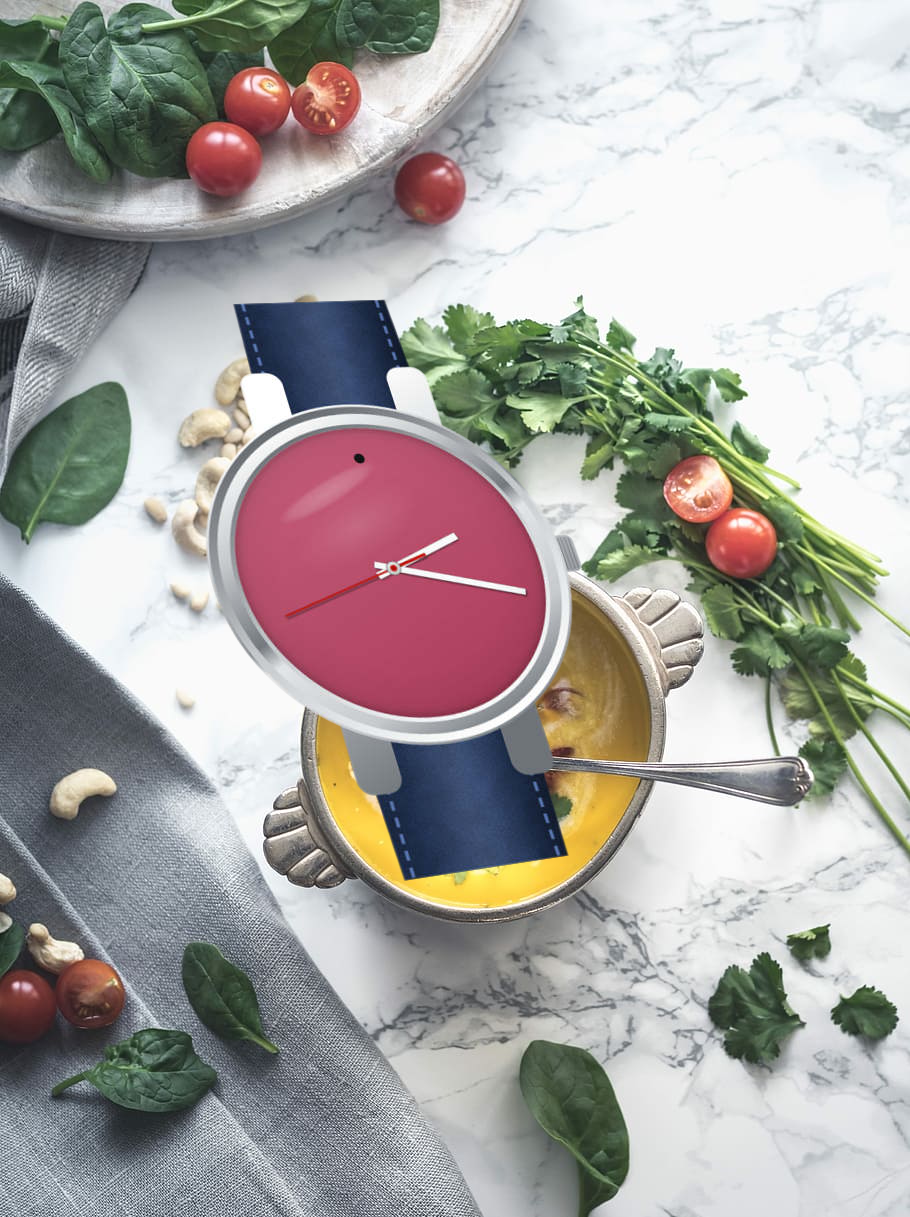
2:17:42
